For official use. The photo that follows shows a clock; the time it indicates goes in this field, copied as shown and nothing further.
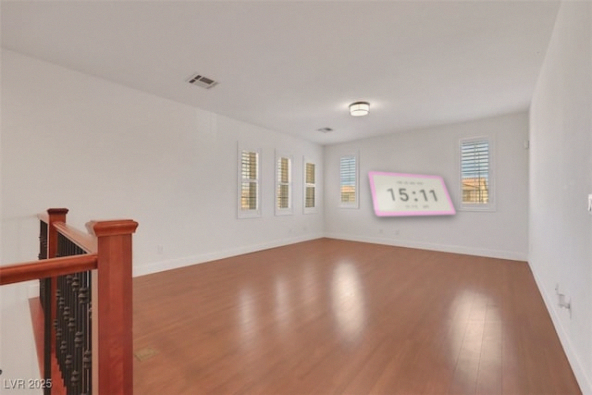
15:11
